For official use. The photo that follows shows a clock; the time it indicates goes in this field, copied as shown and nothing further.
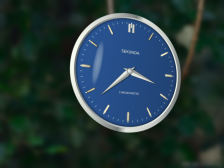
3:38
